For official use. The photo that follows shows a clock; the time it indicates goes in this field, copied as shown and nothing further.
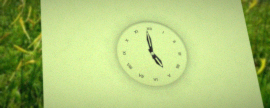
4:59
